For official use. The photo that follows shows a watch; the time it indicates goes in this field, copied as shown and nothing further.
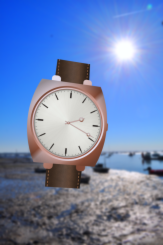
2:19
